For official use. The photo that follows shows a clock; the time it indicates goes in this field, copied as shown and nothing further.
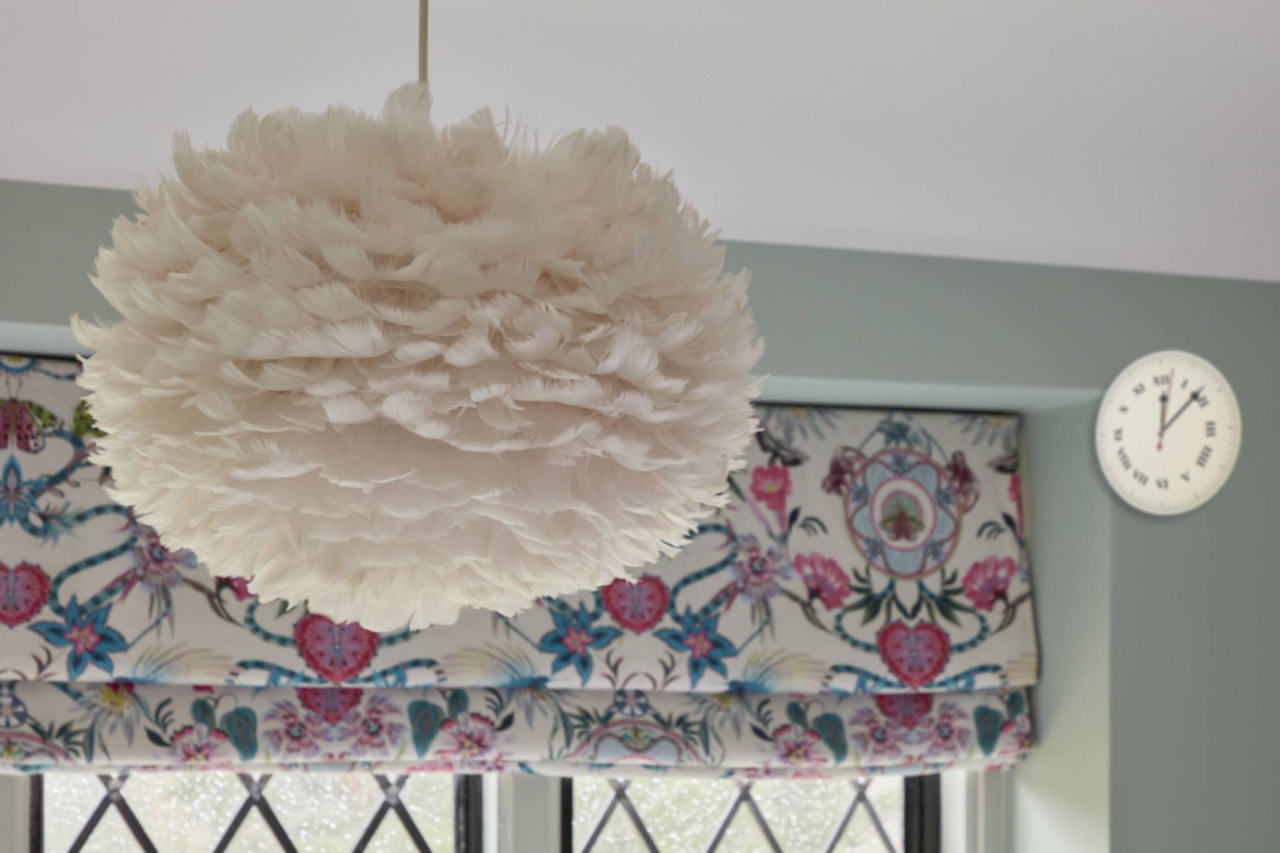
12:08:02
